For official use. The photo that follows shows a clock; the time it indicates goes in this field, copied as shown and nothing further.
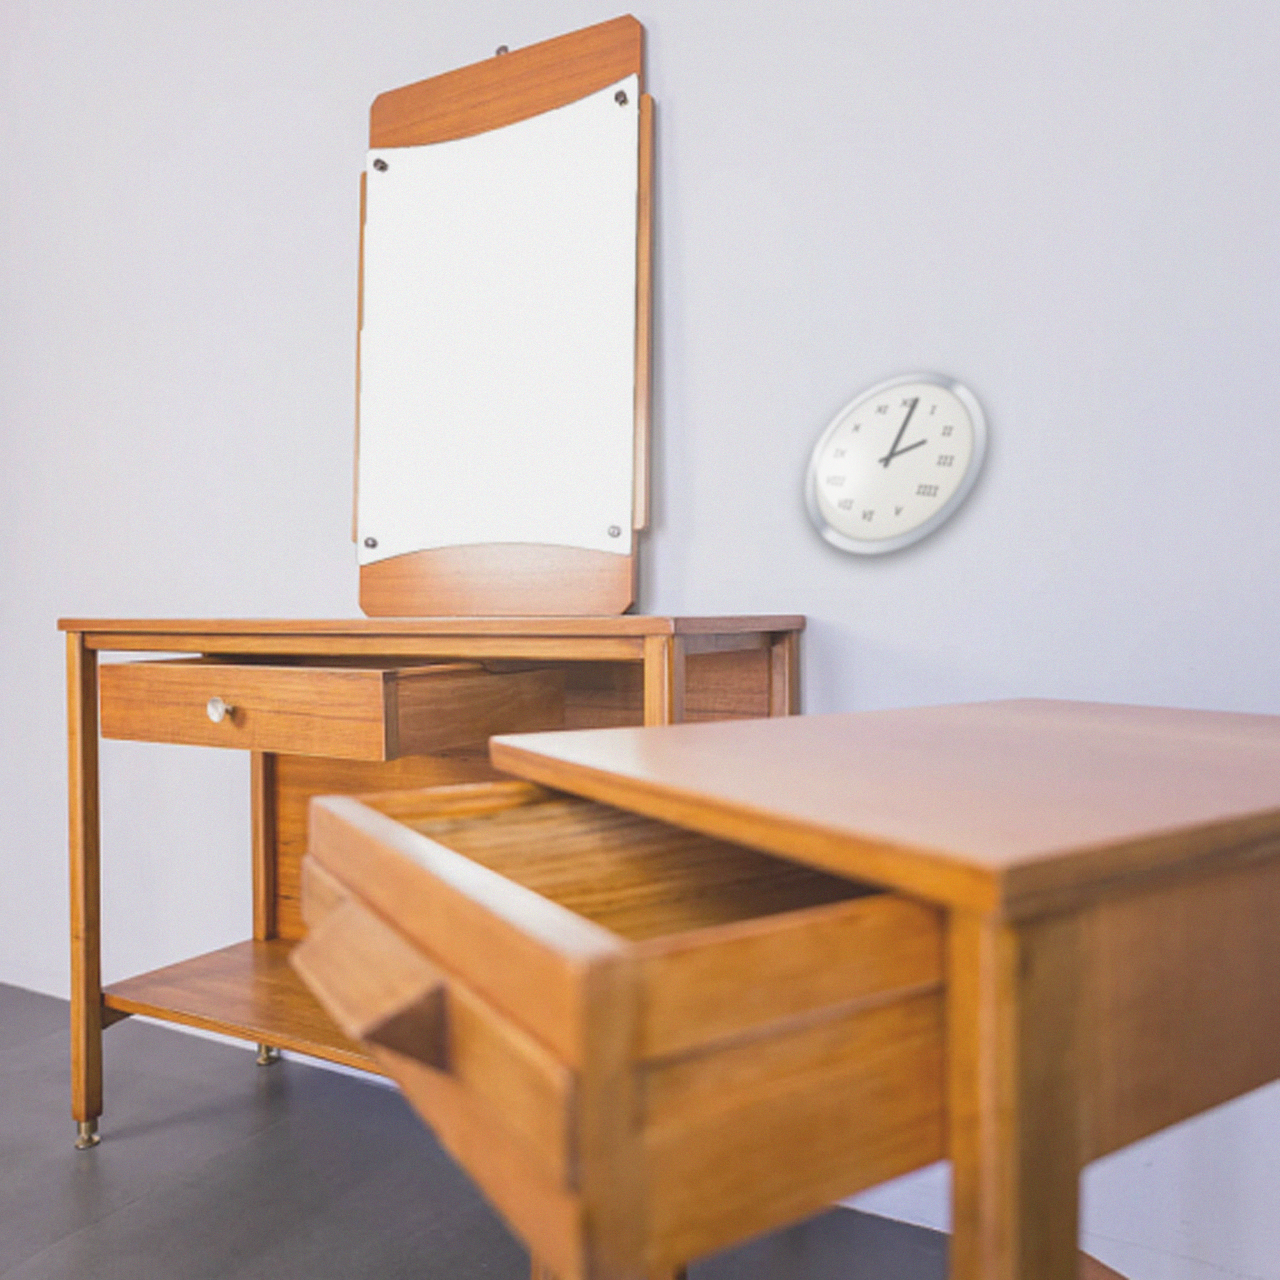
2:01
